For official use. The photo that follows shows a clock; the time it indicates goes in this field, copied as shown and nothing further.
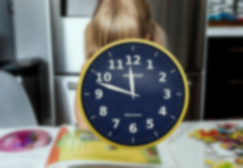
11:48
